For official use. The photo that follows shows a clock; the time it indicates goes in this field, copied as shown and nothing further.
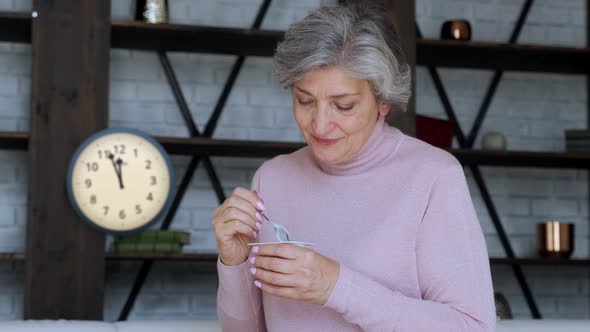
11:57
